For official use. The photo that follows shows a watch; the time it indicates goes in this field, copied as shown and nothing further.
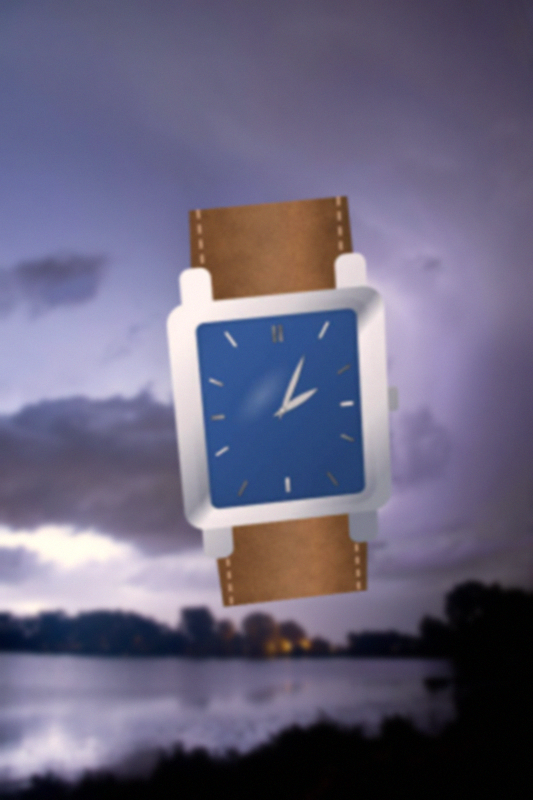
2:04
